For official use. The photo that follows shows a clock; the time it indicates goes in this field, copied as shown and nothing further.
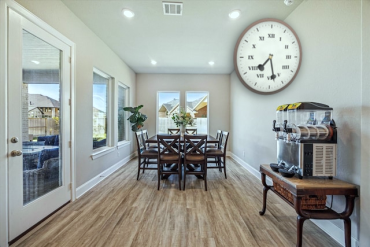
7:28
